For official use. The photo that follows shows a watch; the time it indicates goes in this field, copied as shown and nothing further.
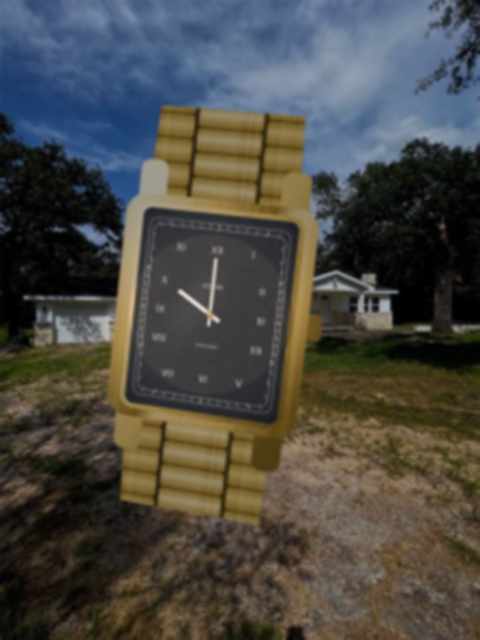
10:00
